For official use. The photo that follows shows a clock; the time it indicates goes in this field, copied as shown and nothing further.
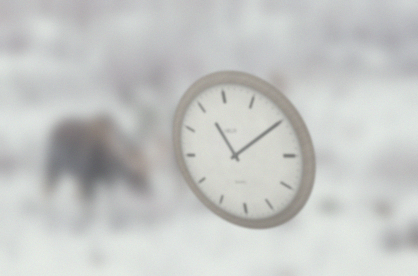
11:10
